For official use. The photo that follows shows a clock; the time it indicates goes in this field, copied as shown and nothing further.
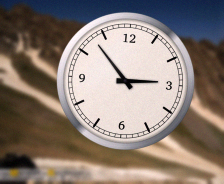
2:53
